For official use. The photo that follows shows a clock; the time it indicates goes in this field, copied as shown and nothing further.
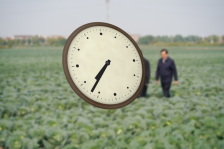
7:37
